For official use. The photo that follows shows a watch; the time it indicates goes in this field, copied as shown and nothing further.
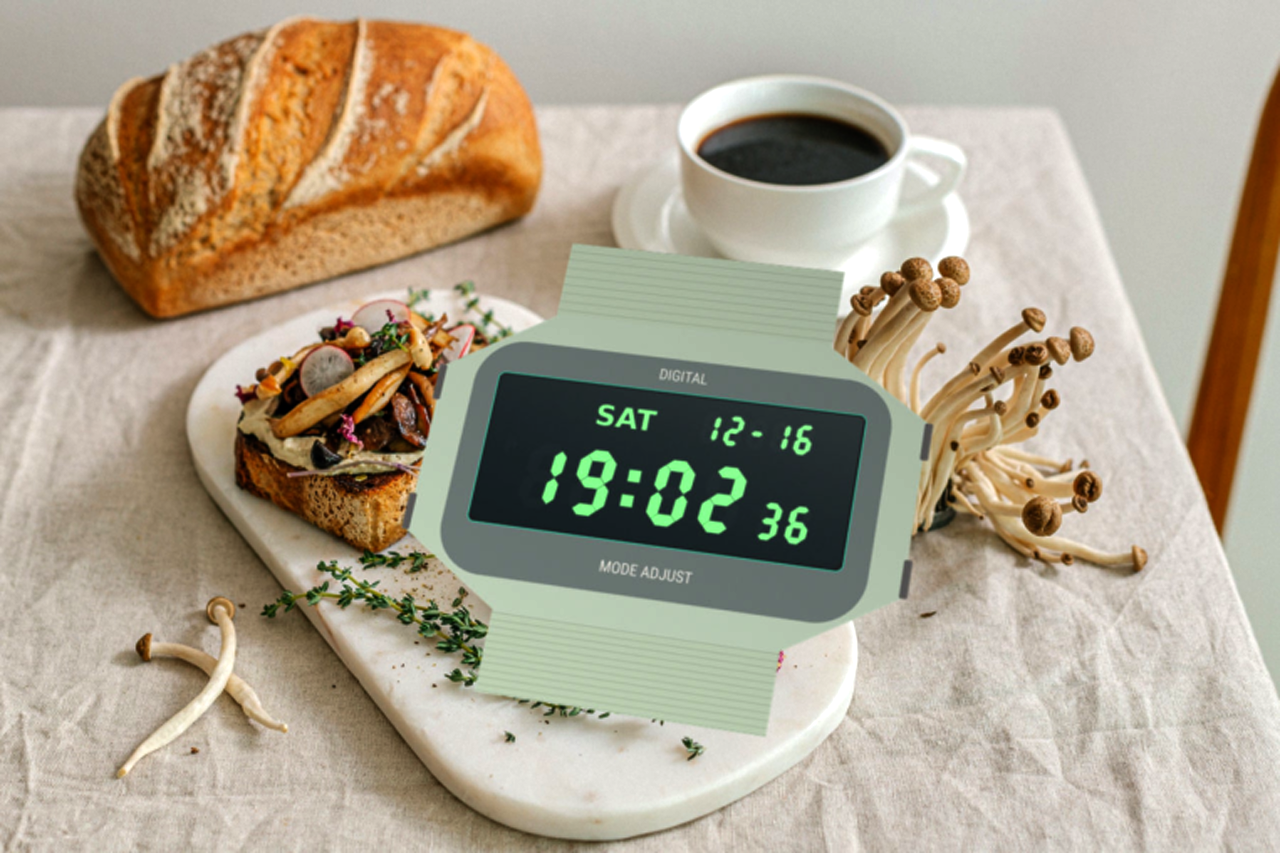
19:02:36
